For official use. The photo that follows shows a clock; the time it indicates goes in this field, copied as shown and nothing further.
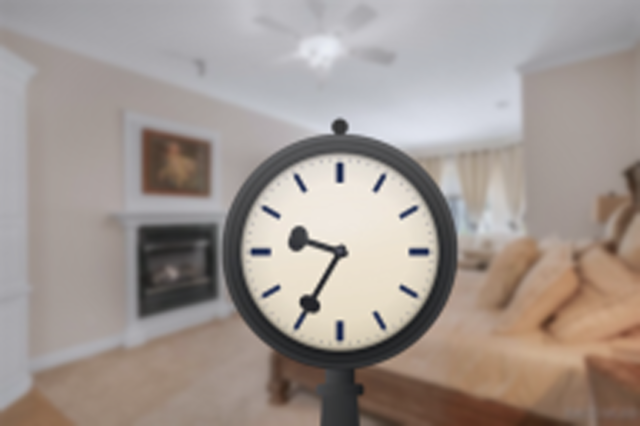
9:35
